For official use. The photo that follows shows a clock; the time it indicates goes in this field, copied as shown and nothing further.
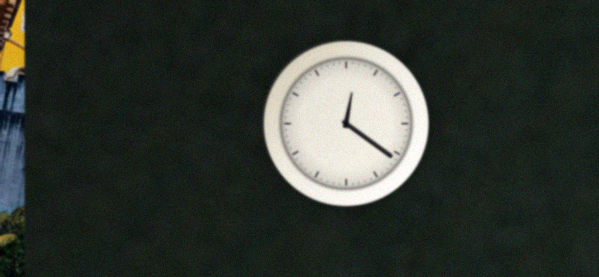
12:21
